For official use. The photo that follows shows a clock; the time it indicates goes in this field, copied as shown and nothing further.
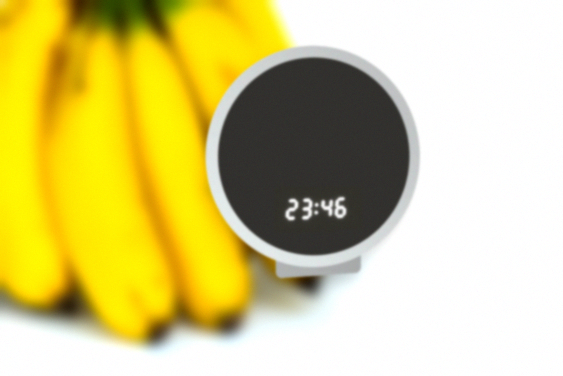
23:46
